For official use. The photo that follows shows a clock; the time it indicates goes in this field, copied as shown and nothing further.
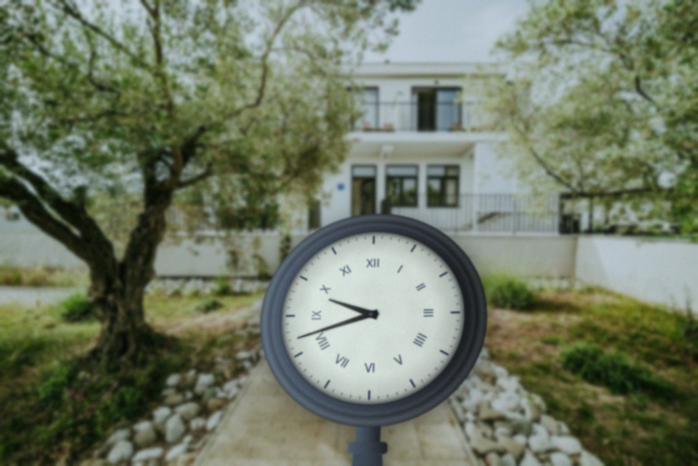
9:42
